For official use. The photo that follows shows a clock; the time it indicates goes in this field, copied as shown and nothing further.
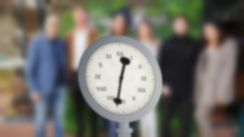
12:32
